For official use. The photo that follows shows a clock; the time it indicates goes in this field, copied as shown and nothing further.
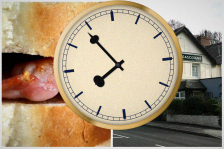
7:54
